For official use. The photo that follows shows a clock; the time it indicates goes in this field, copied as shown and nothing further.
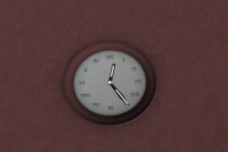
12:24
